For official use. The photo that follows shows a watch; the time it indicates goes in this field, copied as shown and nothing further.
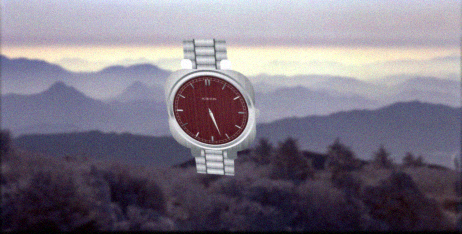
5:27
